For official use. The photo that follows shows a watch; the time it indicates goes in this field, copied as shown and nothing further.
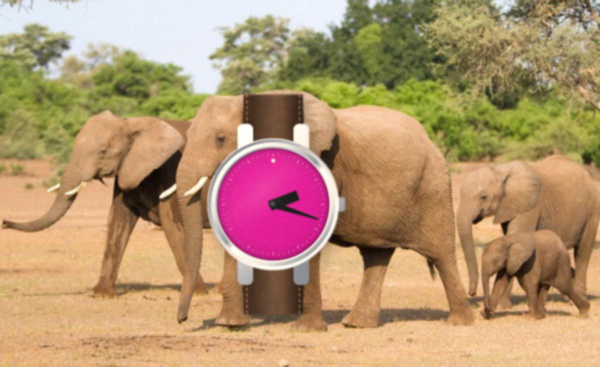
2:18
